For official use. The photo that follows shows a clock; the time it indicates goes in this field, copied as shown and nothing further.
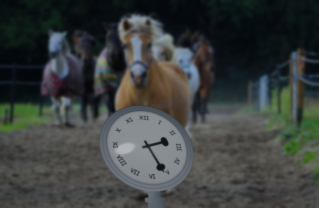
2:26
